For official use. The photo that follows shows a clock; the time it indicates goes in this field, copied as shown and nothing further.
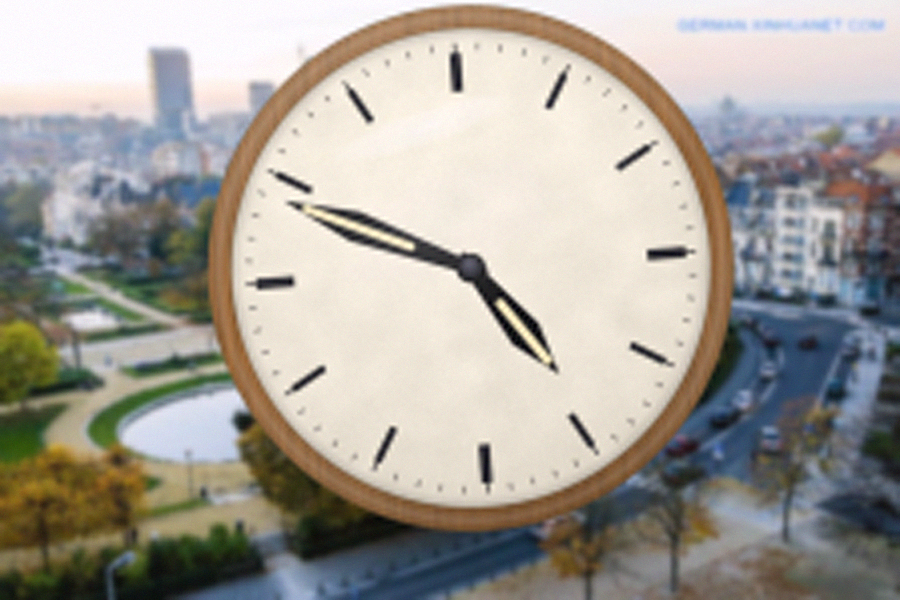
4:49
